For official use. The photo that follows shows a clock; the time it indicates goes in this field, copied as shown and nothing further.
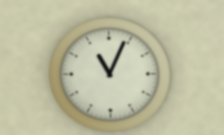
11:04
